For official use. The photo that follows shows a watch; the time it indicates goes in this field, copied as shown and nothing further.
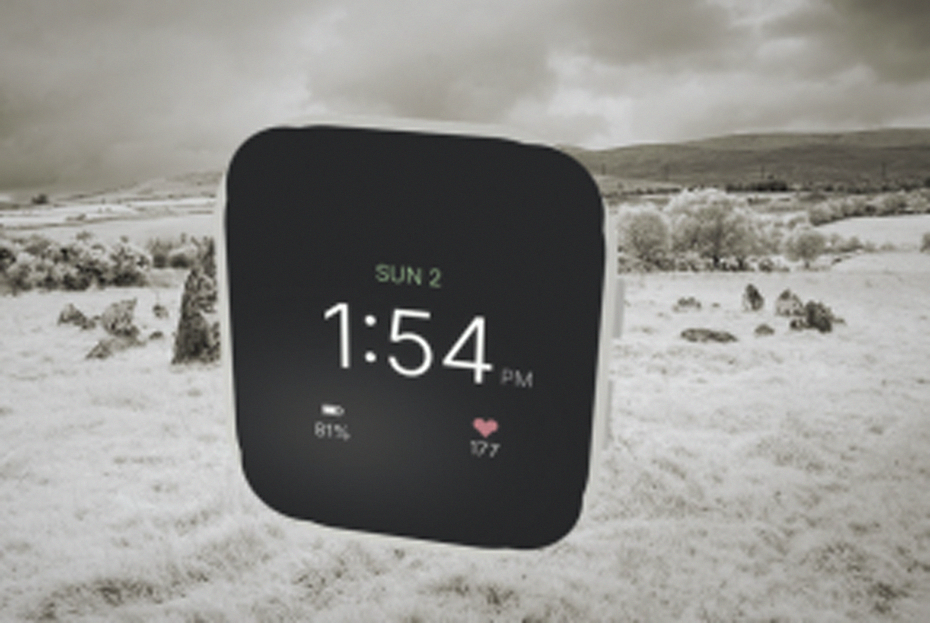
1:54
